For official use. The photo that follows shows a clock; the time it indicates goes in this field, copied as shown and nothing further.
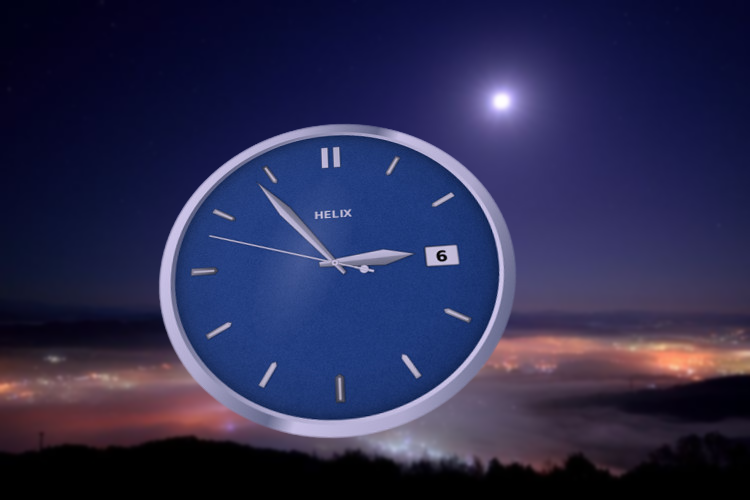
2:53:48
